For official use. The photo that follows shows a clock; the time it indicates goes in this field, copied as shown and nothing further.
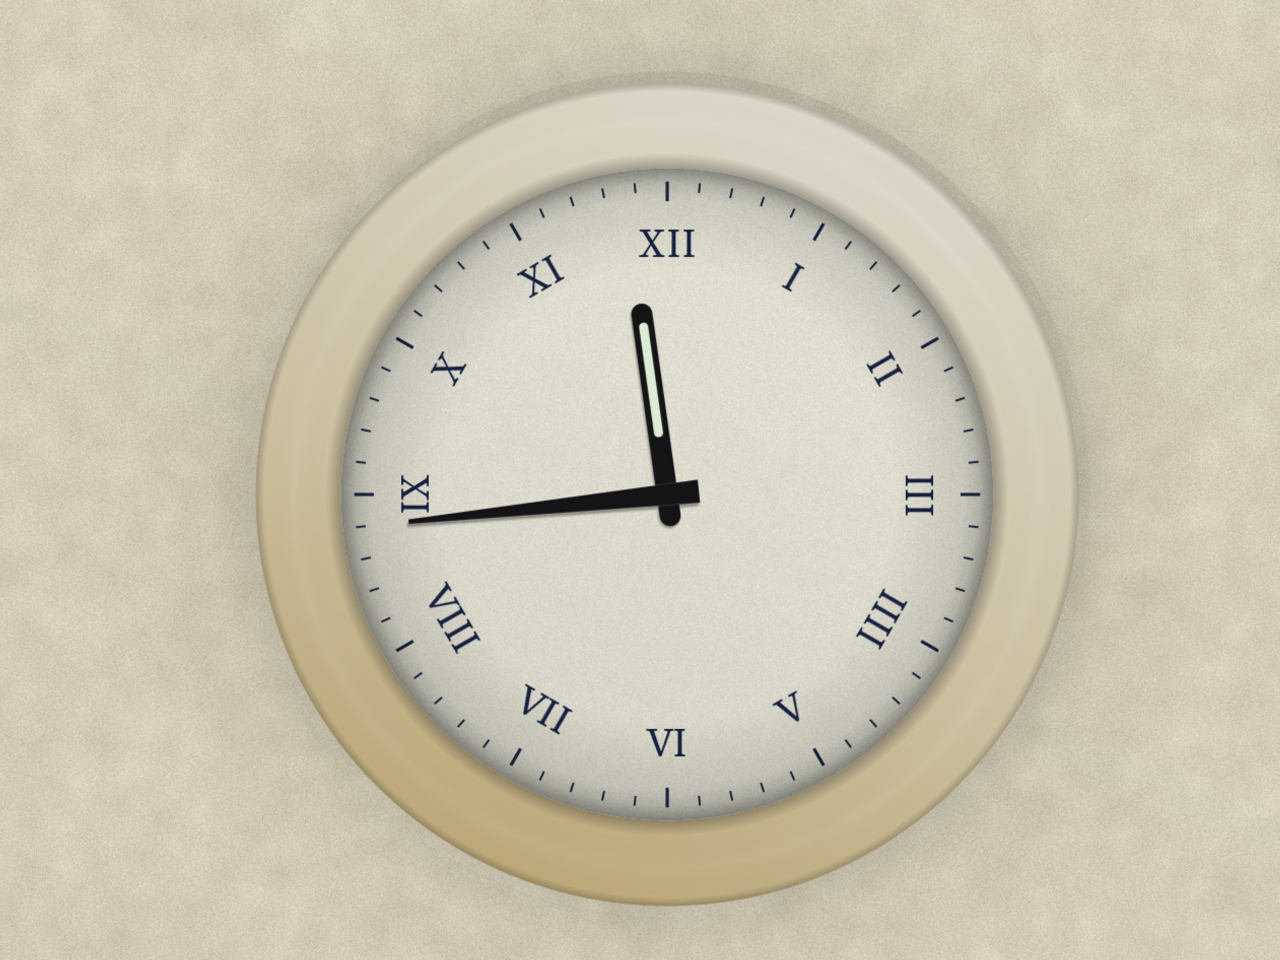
11:44
